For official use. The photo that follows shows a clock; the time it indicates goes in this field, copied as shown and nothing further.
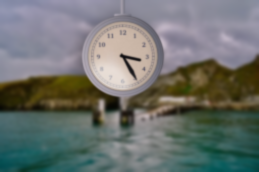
3:25
